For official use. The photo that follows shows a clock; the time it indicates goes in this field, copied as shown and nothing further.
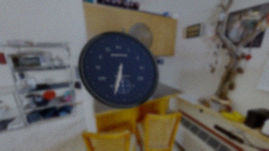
6:33
